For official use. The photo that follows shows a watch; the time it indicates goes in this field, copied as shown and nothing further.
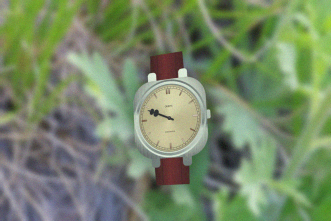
9:49
